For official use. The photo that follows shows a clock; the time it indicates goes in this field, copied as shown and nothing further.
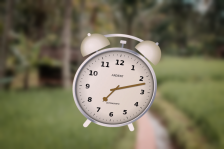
7:12
